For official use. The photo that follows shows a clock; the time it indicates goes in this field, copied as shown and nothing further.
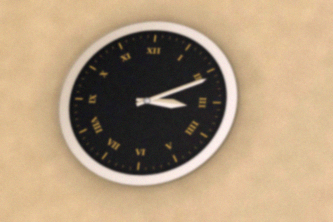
3:11
